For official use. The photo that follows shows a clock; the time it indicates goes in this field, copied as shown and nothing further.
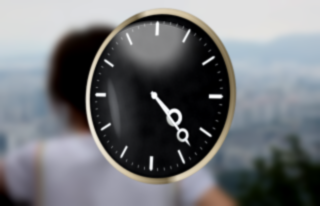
4:23
